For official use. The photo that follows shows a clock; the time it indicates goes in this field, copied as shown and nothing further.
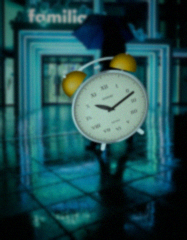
10:12
